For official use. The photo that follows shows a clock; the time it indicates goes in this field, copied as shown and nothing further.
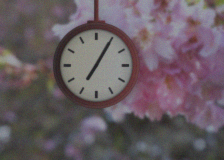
7:05
